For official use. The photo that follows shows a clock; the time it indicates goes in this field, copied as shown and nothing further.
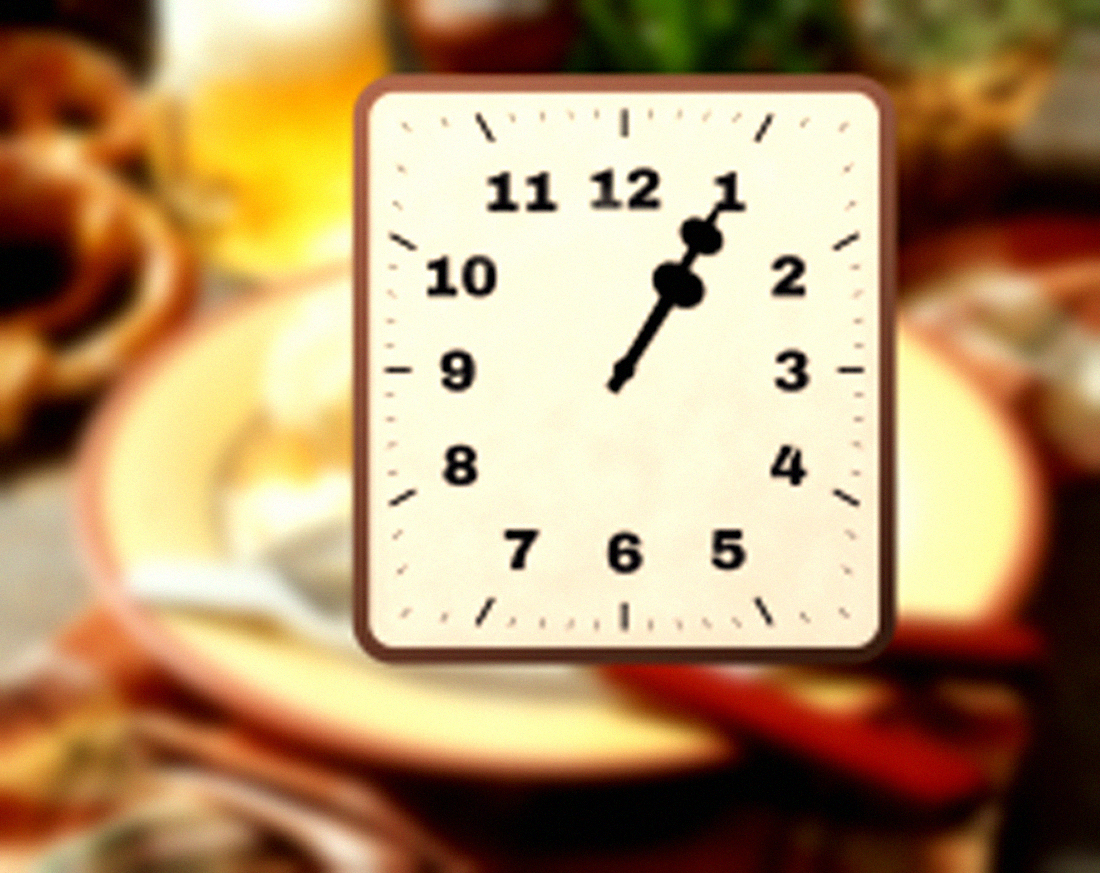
1:05
